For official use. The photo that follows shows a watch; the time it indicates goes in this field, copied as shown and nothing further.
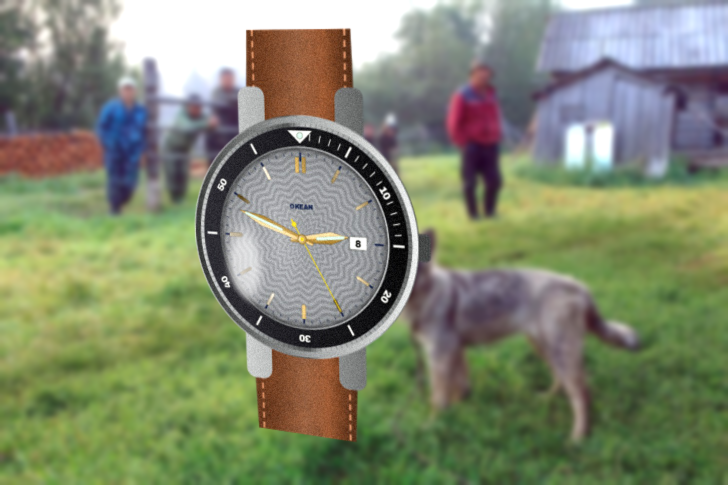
2:48:25
